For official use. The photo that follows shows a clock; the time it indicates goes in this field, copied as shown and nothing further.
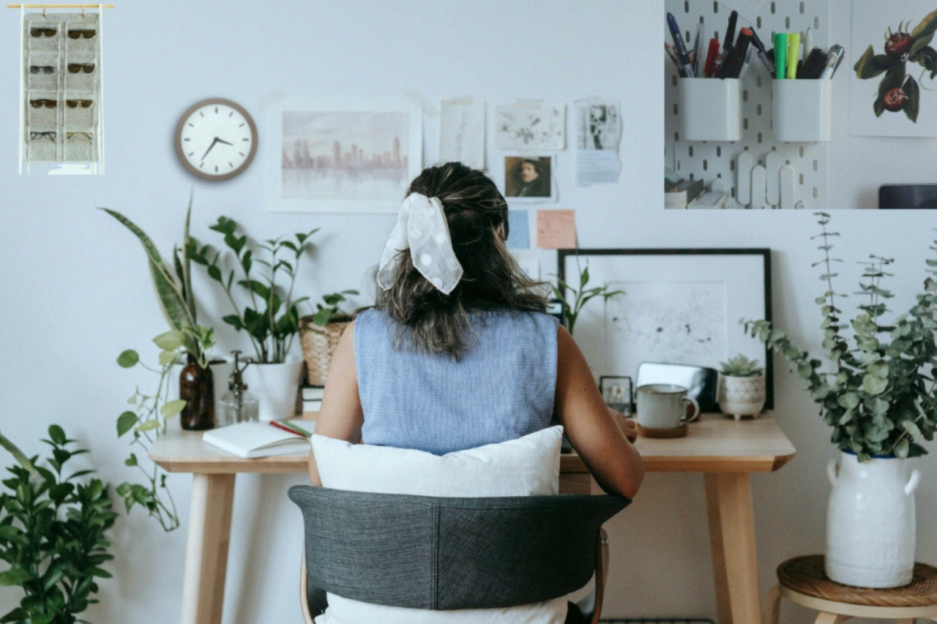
3:36
